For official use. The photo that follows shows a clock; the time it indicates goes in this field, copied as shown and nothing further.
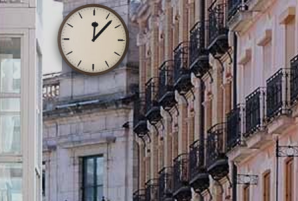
12:07
